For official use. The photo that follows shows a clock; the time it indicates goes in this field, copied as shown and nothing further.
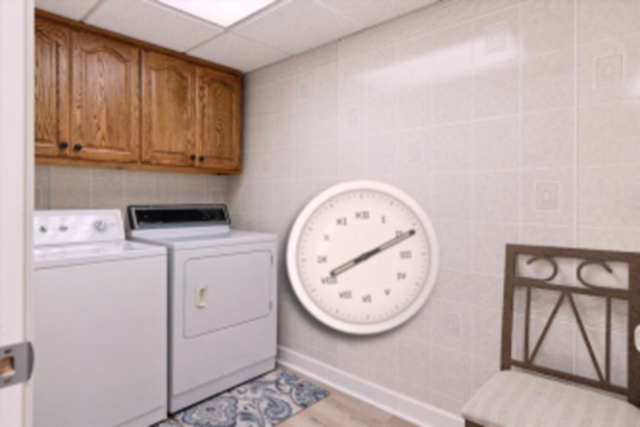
8:11
